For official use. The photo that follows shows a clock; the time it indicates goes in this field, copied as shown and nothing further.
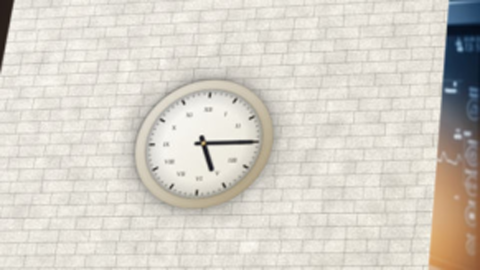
5:15
